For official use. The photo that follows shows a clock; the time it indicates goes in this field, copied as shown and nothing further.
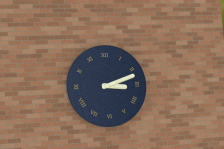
3:12
